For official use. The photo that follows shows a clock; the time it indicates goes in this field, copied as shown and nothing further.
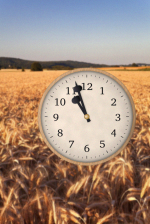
10:57
